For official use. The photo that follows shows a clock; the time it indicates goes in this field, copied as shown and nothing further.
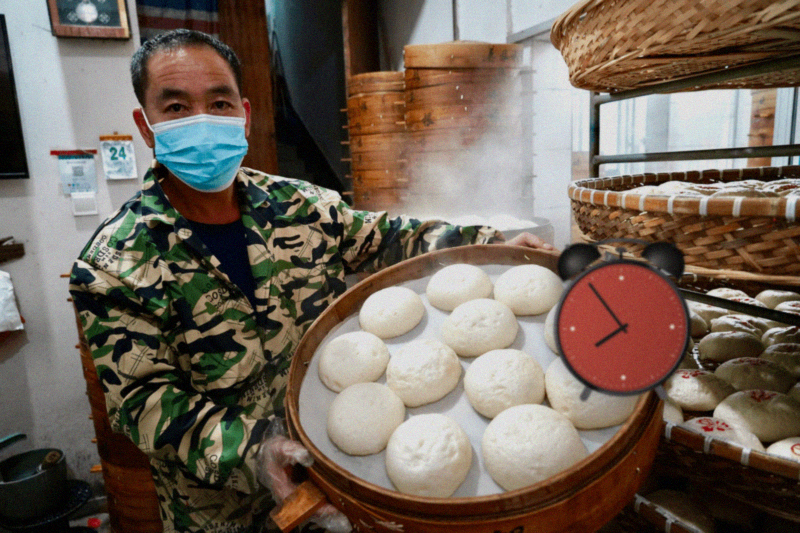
7:54
